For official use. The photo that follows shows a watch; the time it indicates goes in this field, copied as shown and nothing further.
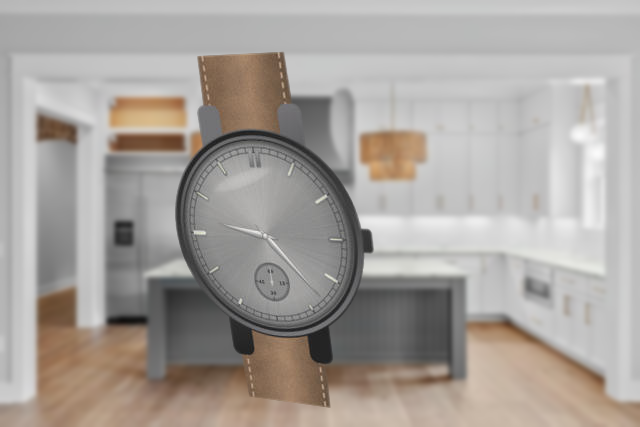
9:23
